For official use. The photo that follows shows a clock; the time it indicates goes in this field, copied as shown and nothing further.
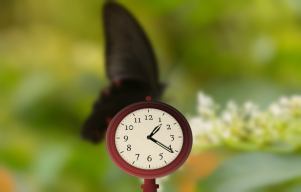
1:21
